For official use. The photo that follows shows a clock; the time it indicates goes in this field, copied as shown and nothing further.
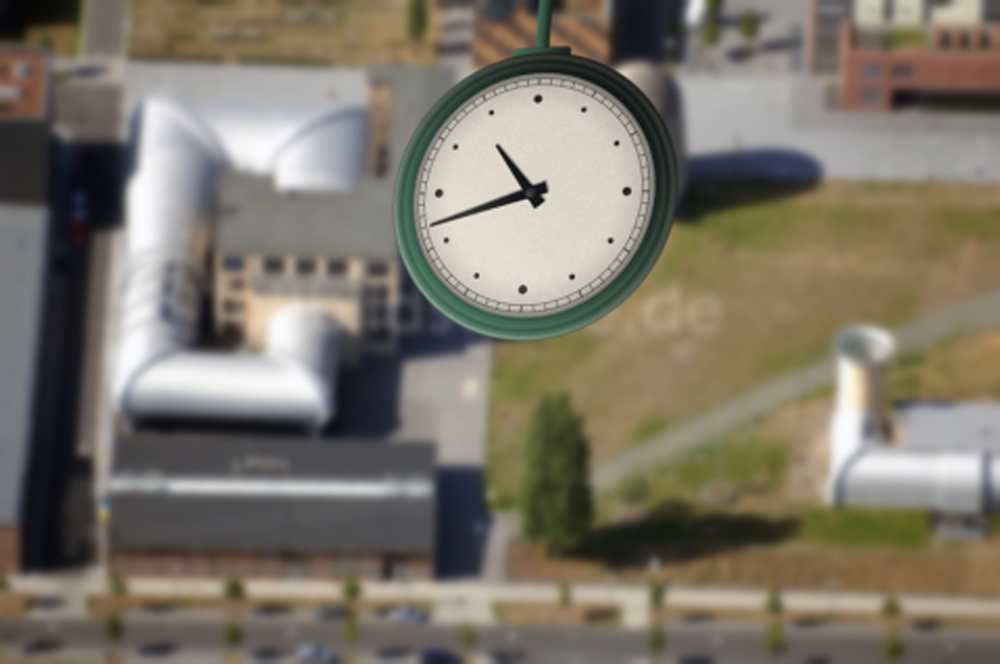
10:42
